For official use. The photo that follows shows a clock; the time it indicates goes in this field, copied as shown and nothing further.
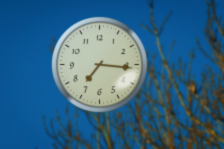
7:16
